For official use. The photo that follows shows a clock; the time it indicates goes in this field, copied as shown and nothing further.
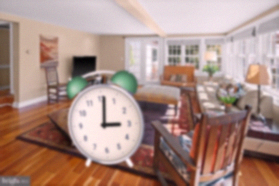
3:01
